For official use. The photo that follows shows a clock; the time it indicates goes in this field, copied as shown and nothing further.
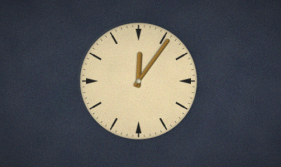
12:06
